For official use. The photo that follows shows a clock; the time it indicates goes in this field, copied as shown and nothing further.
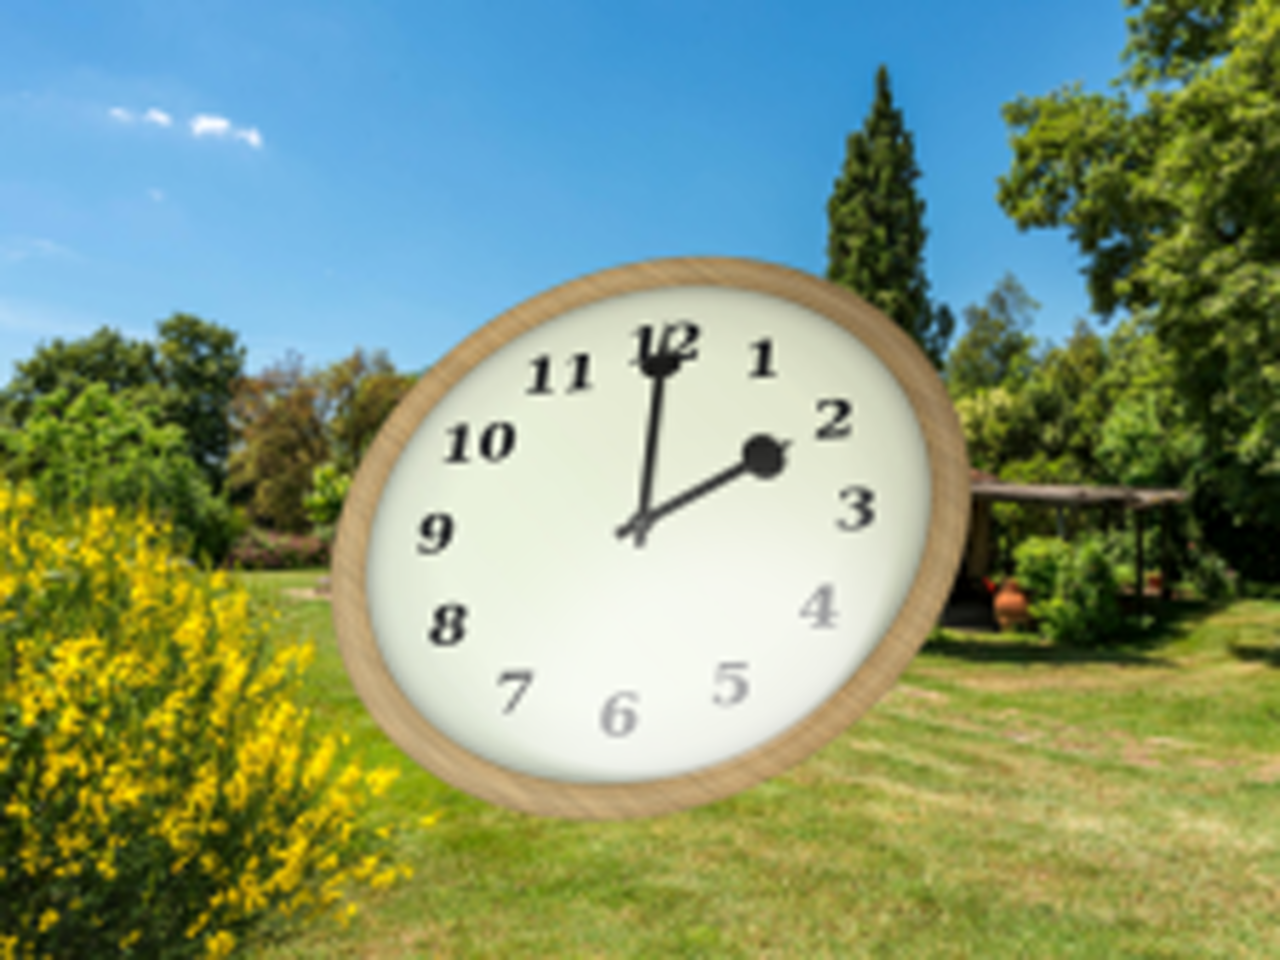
2:00
